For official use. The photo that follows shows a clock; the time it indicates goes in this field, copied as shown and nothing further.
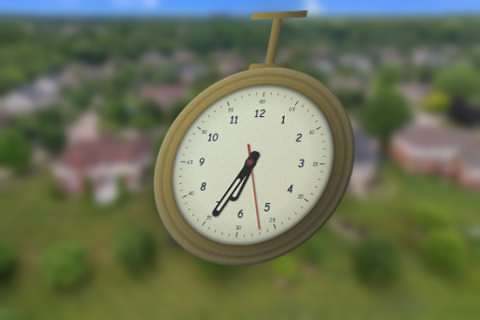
6:34:27
